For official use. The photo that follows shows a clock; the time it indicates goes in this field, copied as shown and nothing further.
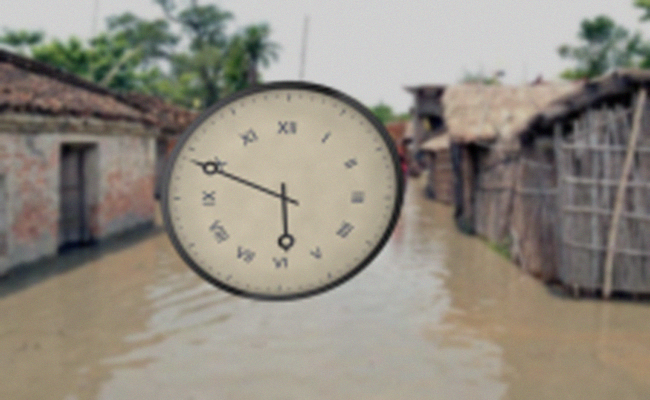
5:49
